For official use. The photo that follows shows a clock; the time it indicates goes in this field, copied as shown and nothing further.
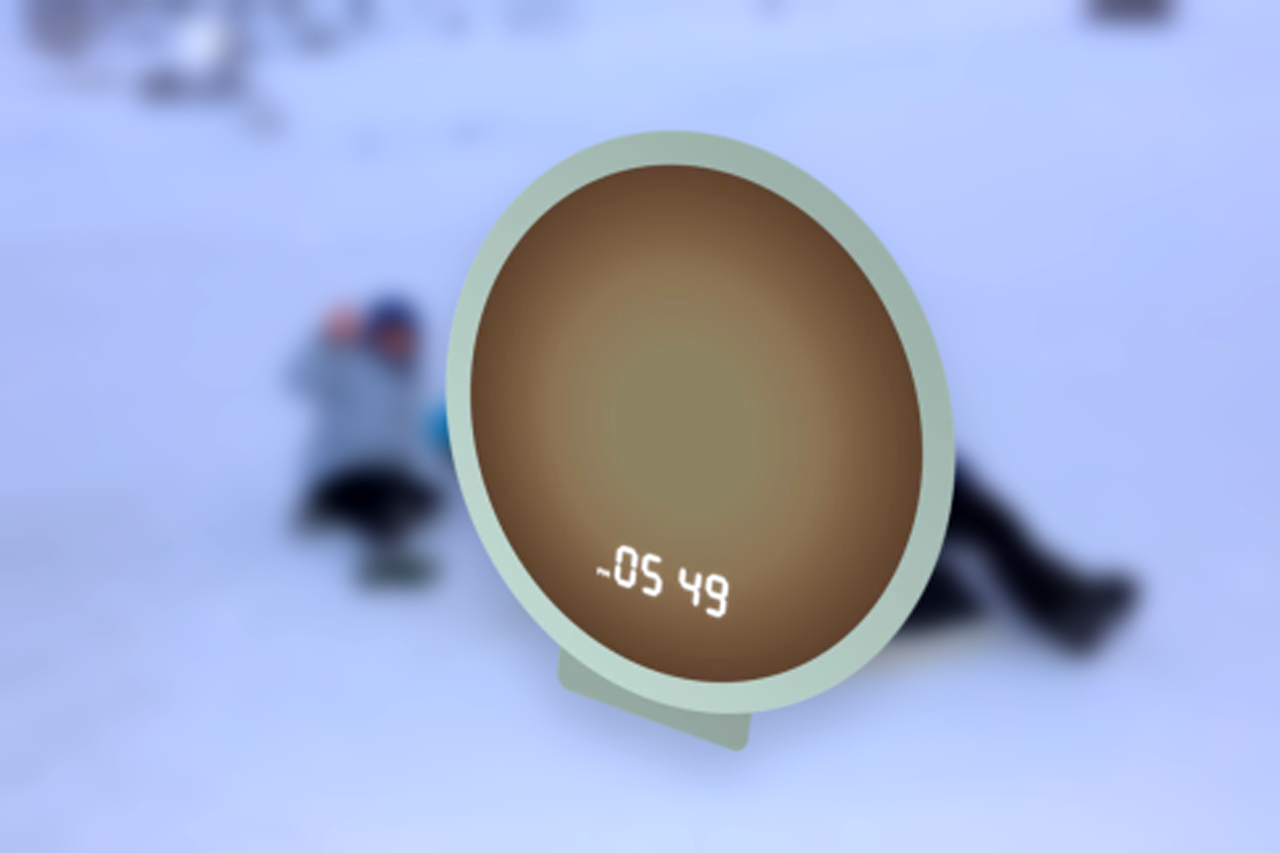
5:49
